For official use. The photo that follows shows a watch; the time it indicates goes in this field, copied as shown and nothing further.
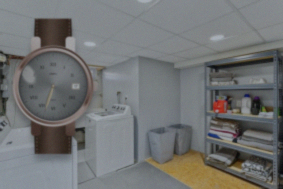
6:33
